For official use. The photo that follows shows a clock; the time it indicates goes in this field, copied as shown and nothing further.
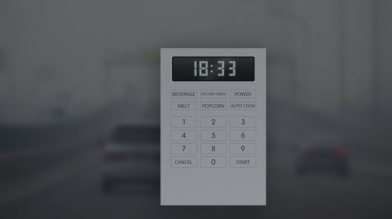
18:33
